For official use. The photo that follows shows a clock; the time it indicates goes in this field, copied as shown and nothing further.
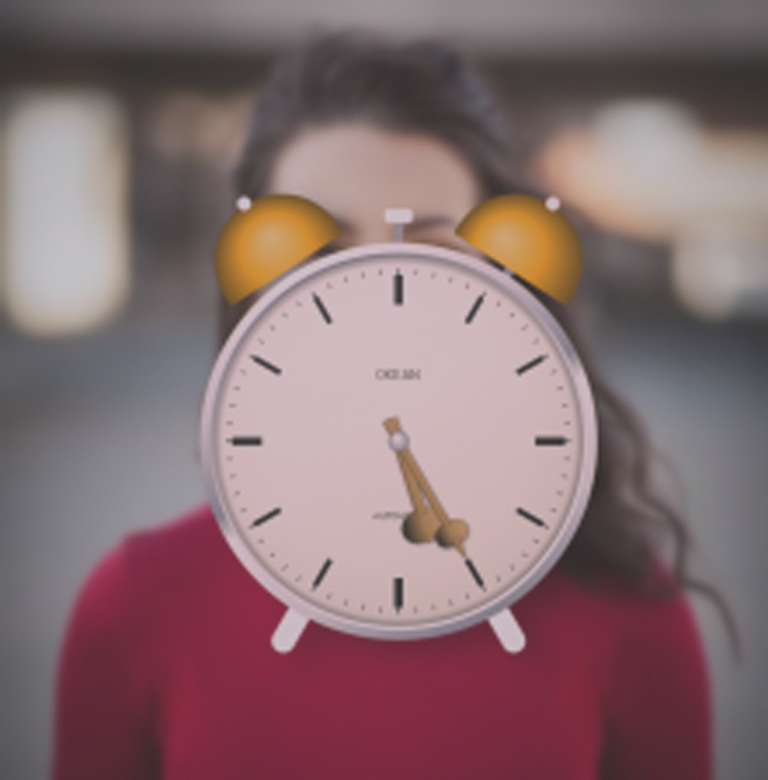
5:25
